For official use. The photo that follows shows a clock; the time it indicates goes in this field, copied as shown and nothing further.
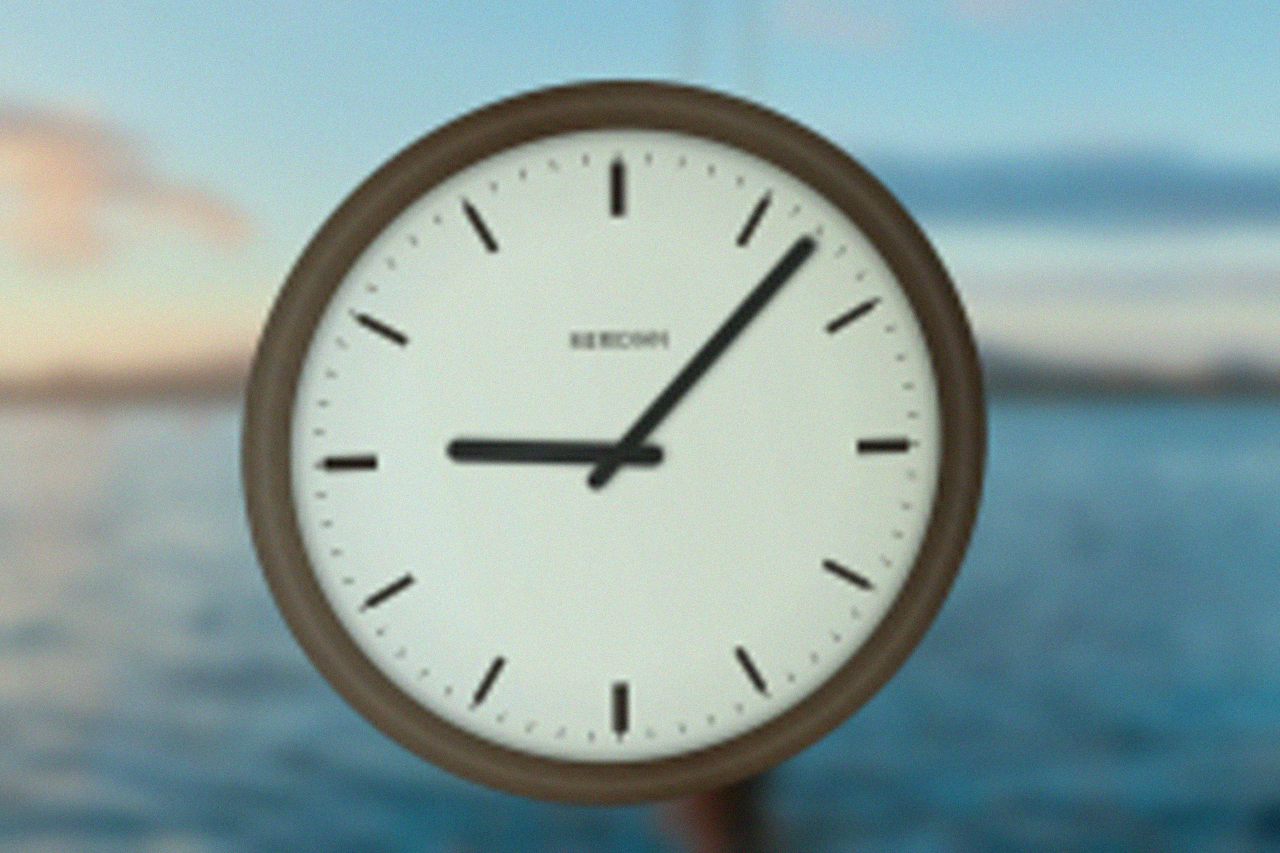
9:07
